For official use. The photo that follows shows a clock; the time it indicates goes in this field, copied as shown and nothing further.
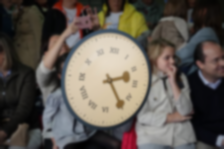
2:24
